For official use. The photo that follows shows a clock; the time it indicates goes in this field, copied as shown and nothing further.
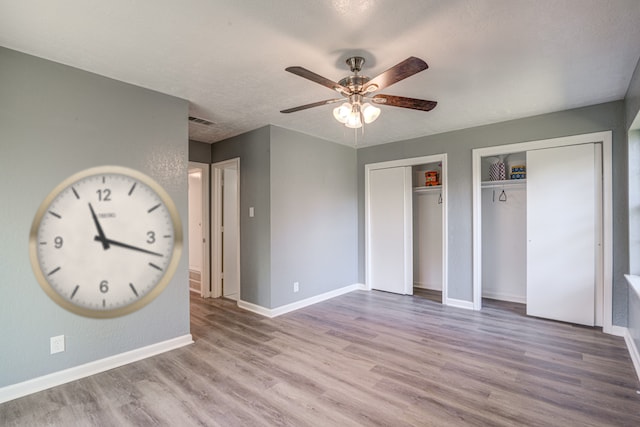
11:18
